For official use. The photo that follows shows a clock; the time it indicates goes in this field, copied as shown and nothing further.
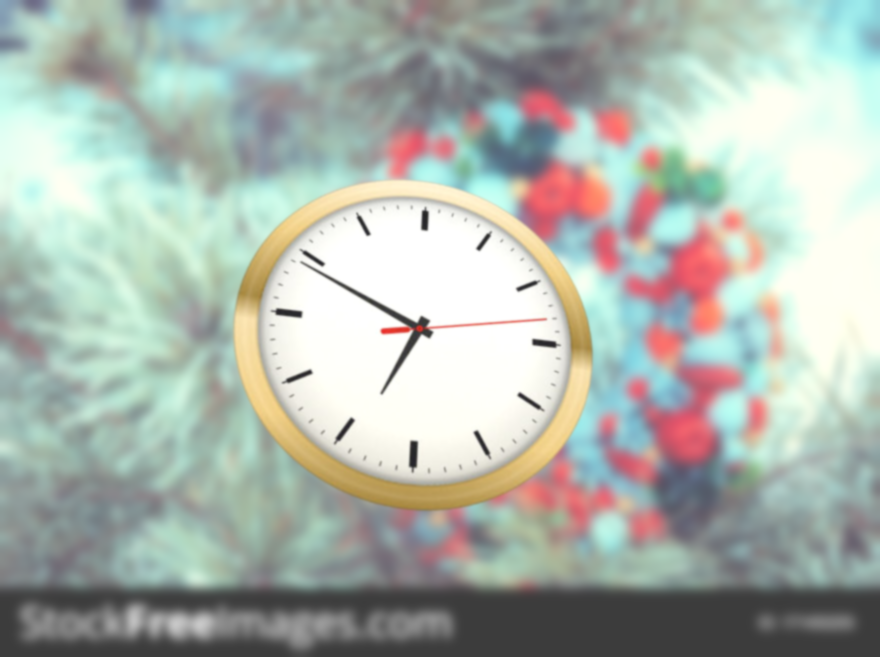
6:49:13
